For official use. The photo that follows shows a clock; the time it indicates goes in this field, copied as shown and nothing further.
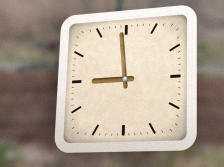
8:59
